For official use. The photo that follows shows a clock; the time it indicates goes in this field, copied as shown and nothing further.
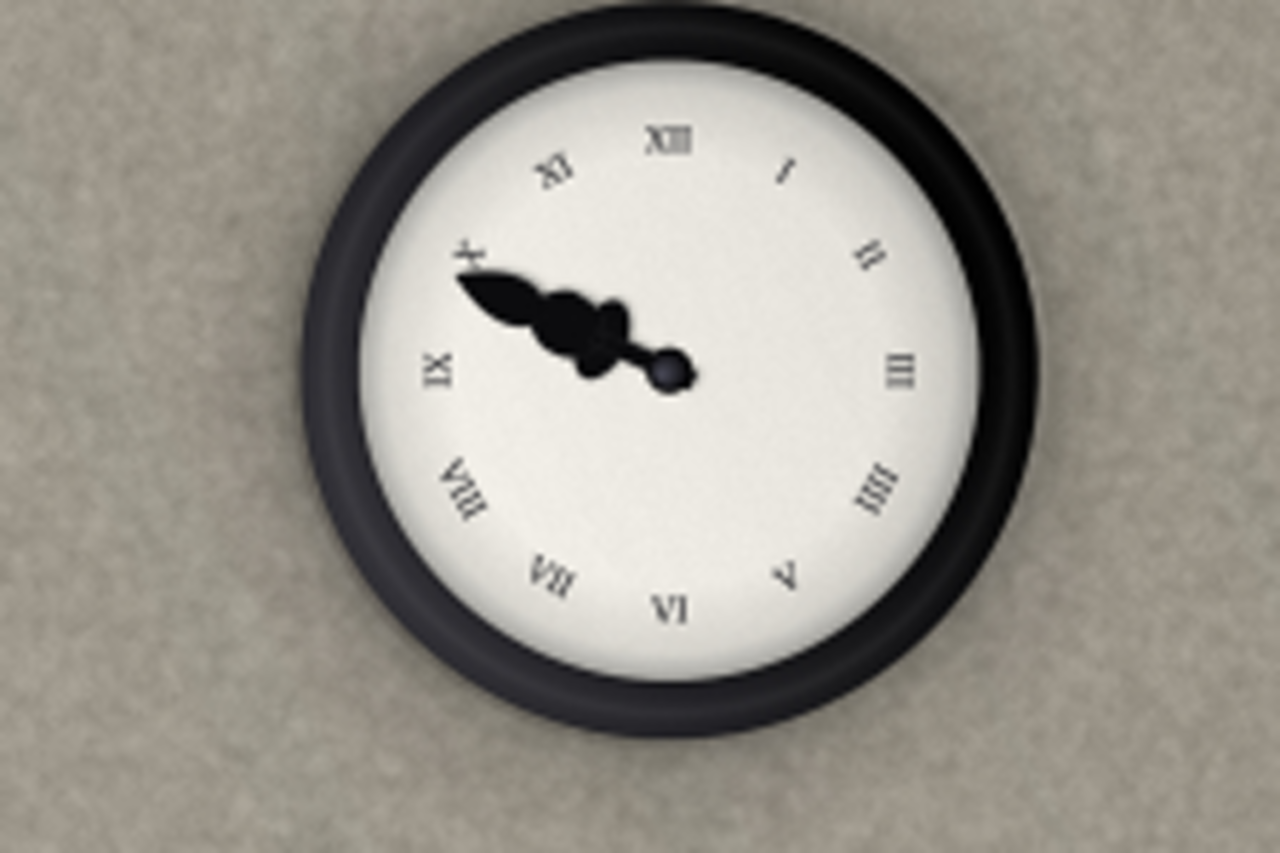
9:49
